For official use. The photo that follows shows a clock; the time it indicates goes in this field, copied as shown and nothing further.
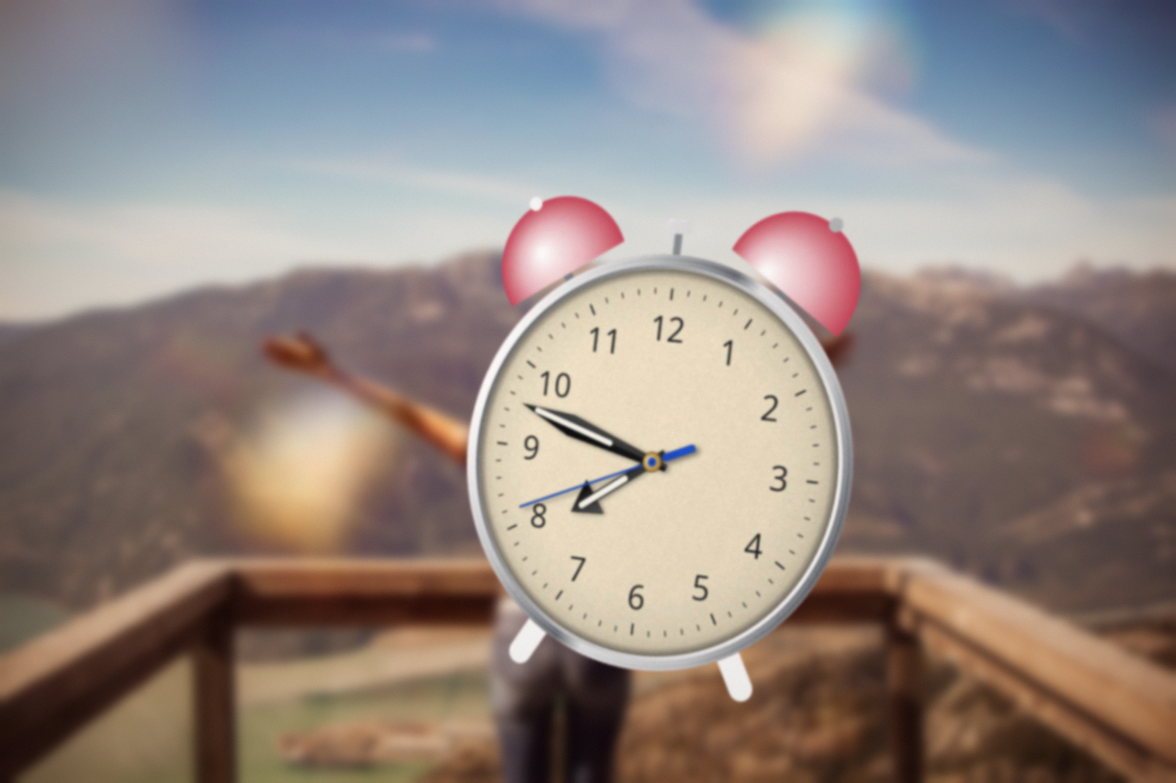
7:47:41
